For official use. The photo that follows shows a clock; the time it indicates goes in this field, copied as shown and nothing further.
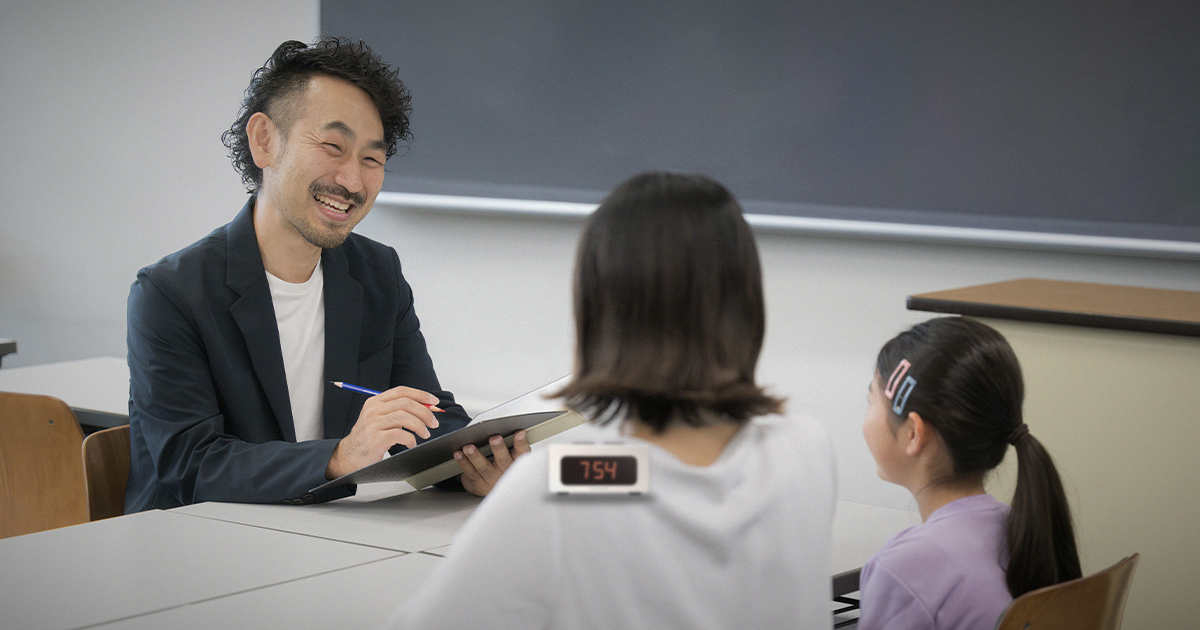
7:54
